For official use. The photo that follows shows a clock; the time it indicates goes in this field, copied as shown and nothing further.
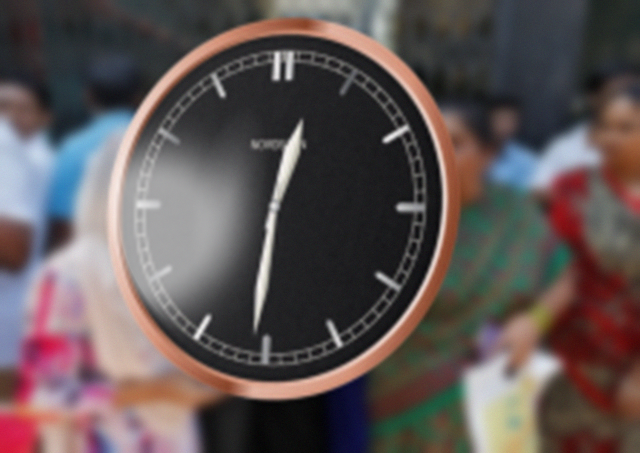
12:31
